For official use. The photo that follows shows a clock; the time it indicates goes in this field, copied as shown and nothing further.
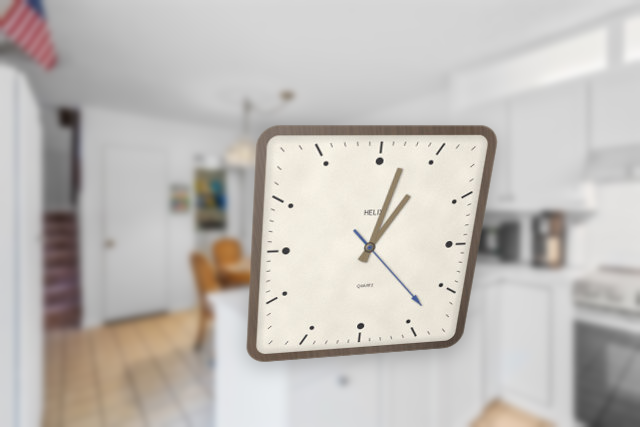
1:02:23
